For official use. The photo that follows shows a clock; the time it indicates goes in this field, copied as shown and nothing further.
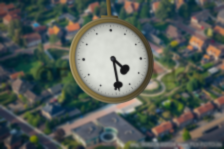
4:29
